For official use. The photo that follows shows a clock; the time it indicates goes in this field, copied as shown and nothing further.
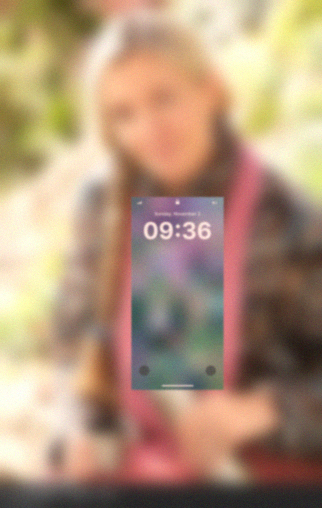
9:36
